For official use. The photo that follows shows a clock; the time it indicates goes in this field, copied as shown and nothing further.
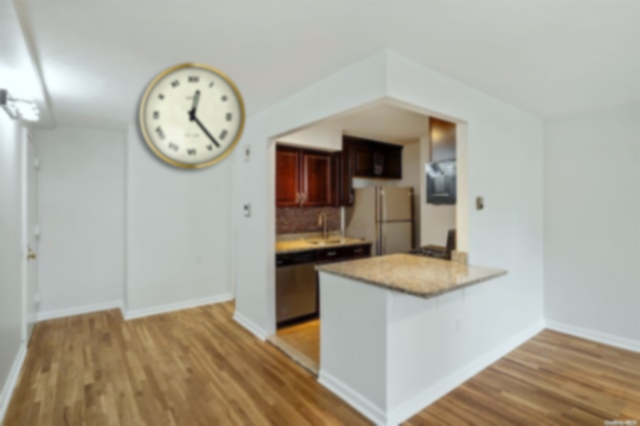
12:23
